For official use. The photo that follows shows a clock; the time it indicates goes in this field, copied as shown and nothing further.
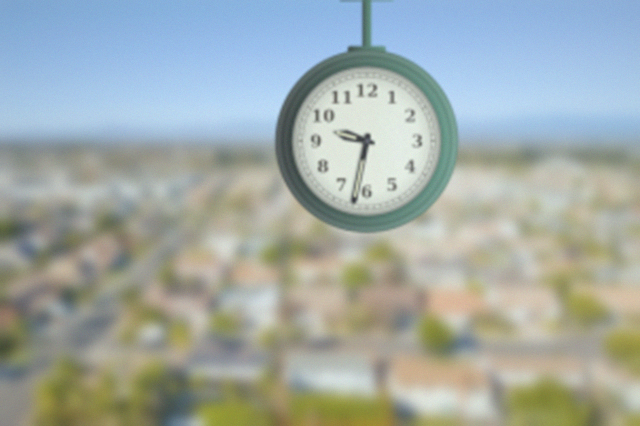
9:32
